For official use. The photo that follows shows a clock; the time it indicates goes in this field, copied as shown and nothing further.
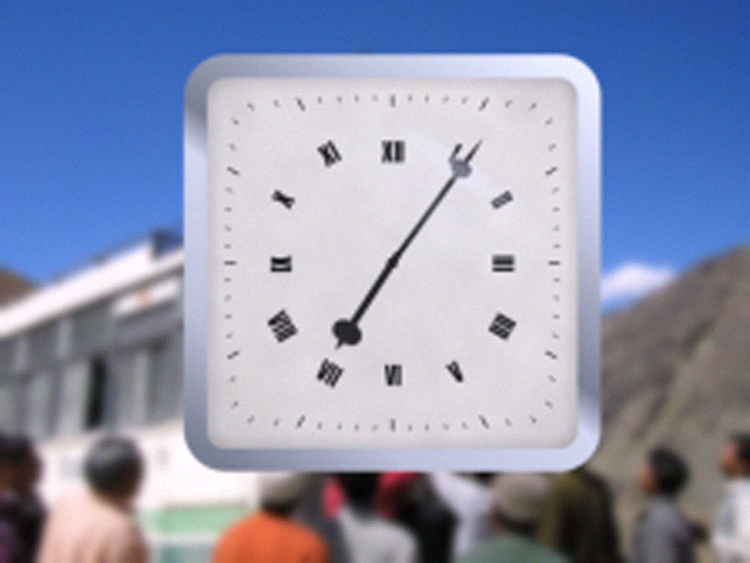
7:06
